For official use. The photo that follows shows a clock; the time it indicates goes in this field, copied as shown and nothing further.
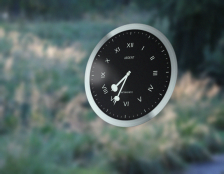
7:34
